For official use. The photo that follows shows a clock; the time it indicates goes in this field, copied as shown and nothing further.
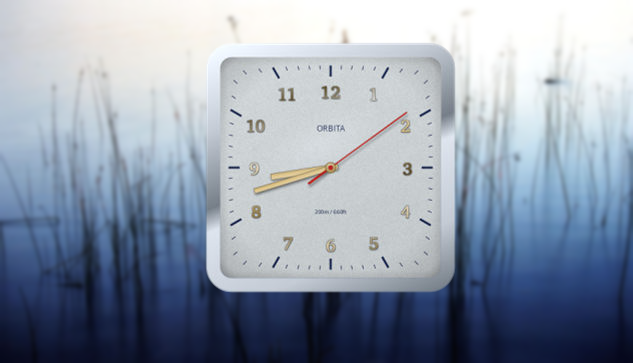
8:42:09
